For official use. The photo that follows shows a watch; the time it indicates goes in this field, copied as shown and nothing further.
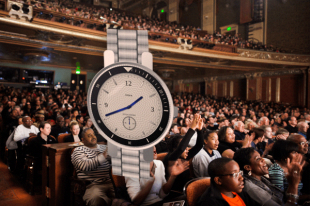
1:41
